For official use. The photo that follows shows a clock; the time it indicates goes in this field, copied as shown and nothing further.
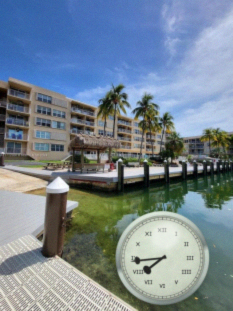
7:44
